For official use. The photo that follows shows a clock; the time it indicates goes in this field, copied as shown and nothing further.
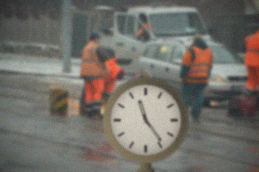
11:24
